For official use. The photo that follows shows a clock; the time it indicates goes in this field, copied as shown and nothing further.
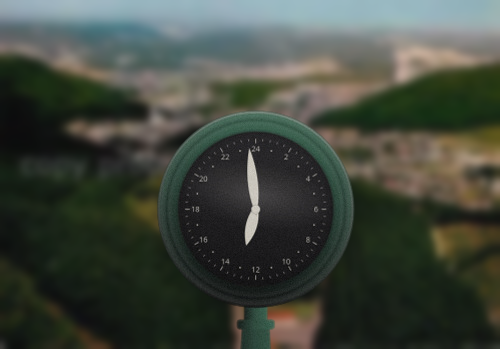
12:59
